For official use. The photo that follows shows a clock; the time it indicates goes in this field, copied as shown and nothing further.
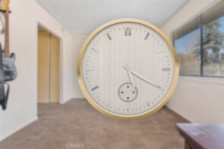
5:20
